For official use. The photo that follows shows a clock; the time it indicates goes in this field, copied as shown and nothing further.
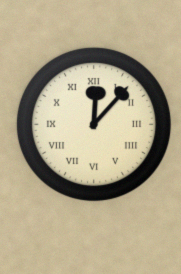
12:07
